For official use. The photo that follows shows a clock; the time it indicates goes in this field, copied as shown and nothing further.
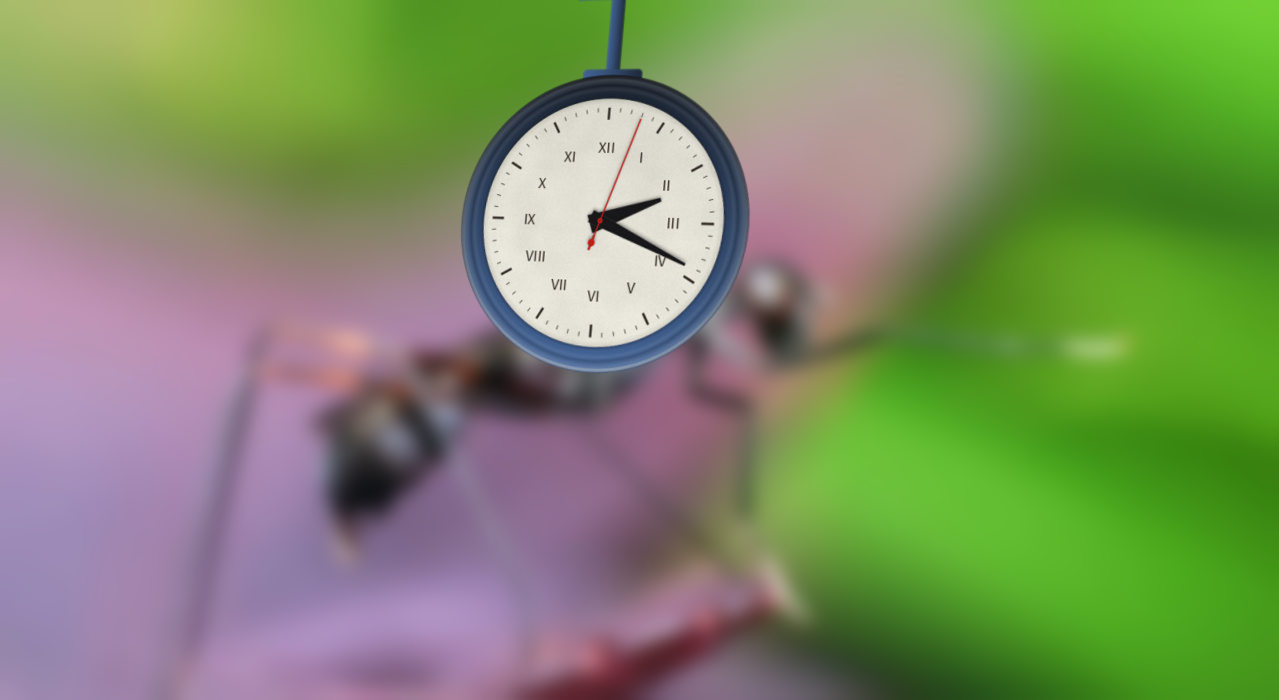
2:19:03
